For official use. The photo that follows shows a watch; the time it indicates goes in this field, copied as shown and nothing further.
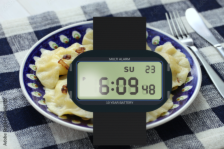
6:09:48
